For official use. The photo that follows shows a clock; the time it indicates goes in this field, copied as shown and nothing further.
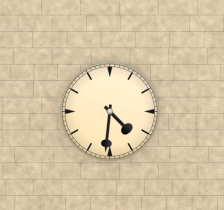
4:31
